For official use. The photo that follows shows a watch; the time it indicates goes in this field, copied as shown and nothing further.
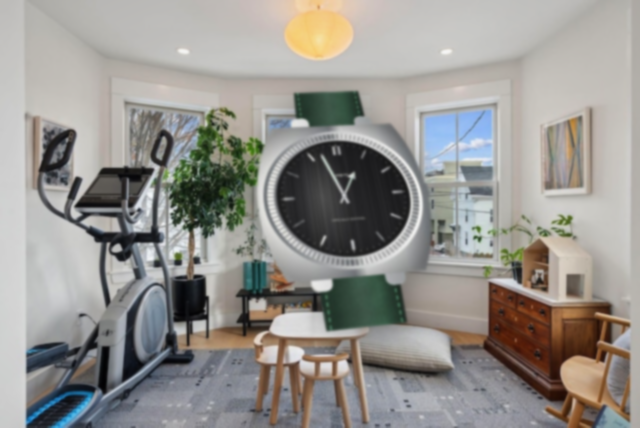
12:57
